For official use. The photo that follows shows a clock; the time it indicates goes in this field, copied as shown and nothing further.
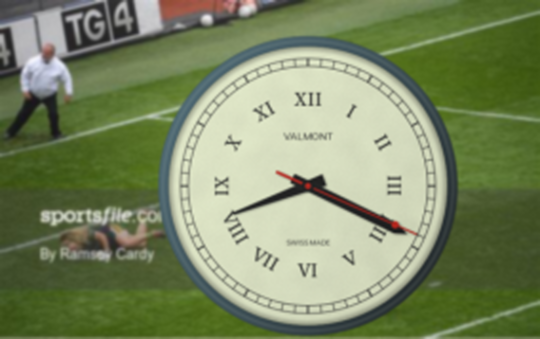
8:19:19
